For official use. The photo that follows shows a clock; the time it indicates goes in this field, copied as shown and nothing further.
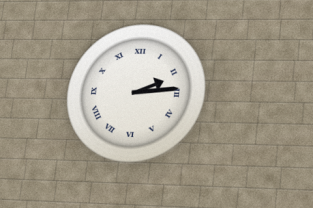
2:14
